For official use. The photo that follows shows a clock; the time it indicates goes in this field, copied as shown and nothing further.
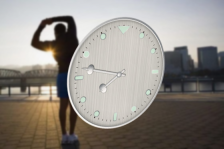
7:47
